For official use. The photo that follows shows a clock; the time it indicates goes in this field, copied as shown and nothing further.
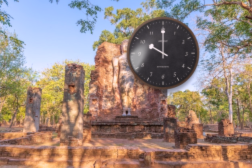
10:00
